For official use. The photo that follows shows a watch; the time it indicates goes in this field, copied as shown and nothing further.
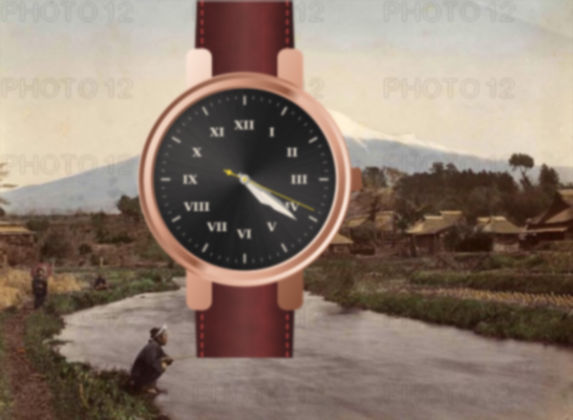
4:21:19
